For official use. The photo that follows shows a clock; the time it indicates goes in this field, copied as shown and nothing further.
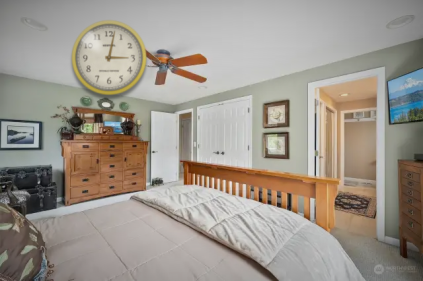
3:02
